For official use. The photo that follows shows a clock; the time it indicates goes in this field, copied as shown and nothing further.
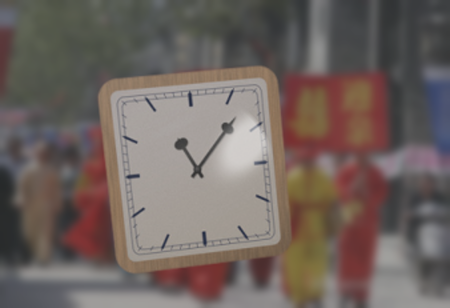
11:07
